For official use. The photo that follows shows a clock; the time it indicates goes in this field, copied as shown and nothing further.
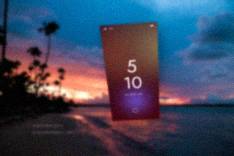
5:10
